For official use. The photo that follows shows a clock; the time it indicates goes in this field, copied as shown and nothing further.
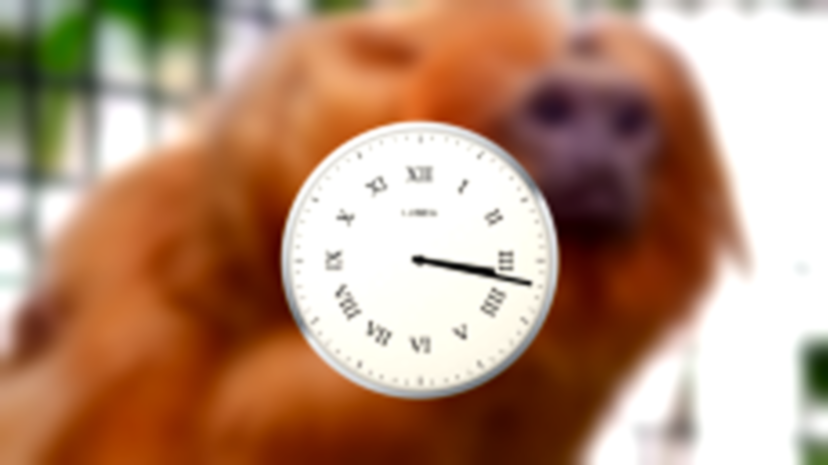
3:17
